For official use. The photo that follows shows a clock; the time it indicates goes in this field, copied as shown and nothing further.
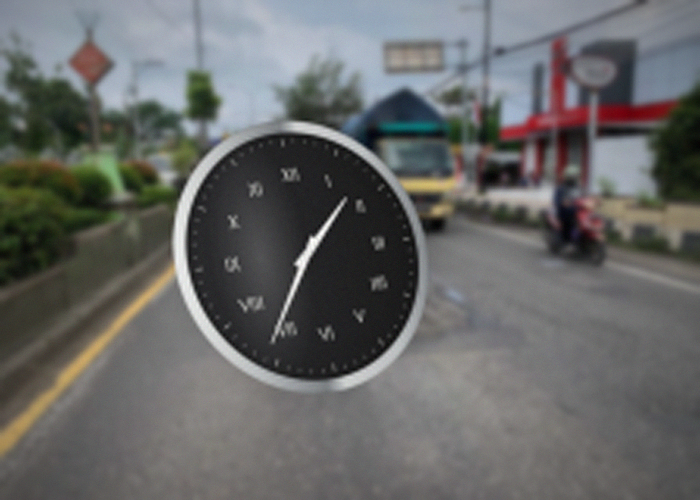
1:36
